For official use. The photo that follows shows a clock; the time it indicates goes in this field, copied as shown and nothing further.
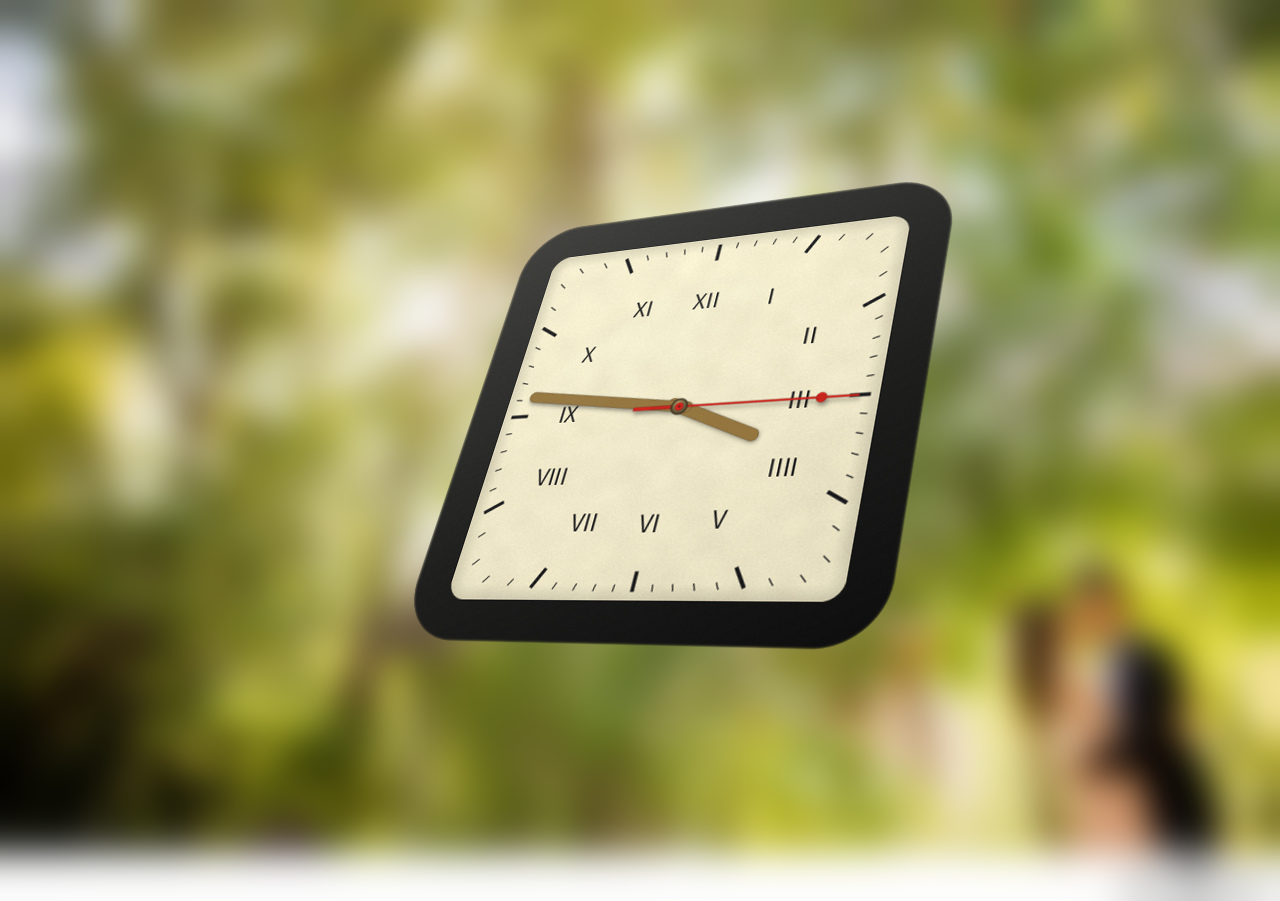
3:46:15
